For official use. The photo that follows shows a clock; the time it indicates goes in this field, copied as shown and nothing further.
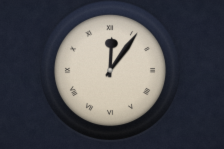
12:06
